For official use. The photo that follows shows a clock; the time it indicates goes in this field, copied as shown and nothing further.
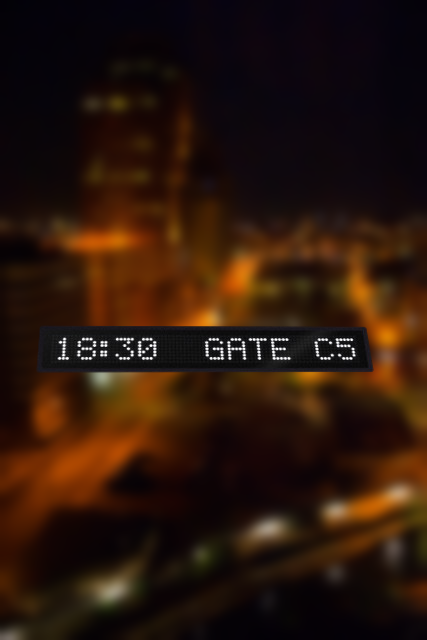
18:30
